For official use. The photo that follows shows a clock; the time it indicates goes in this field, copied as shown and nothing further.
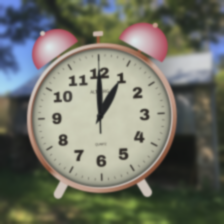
1:00:00
